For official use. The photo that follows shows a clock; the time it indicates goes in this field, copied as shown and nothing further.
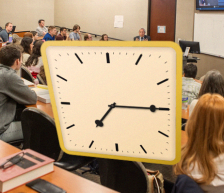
7:15
